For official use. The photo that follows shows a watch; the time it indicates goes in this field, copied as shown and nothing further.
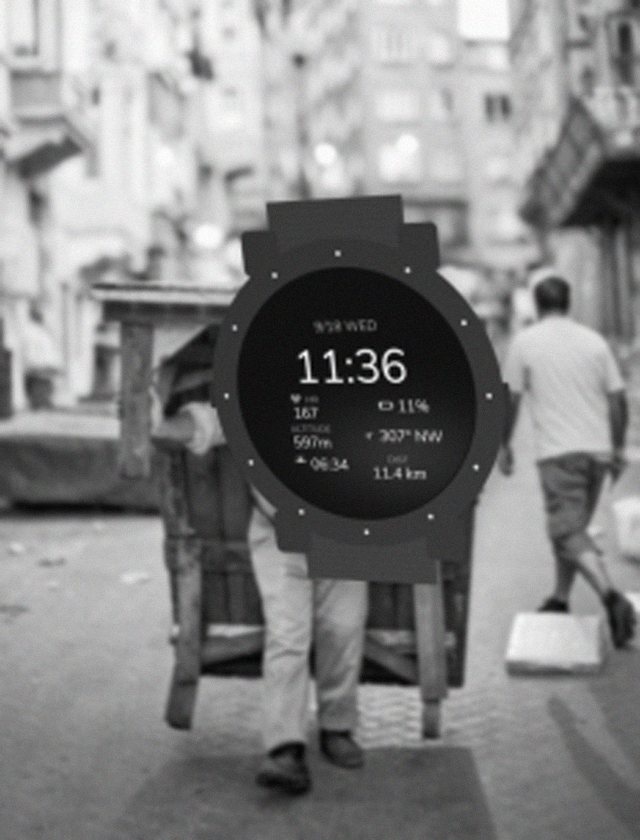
11:36
